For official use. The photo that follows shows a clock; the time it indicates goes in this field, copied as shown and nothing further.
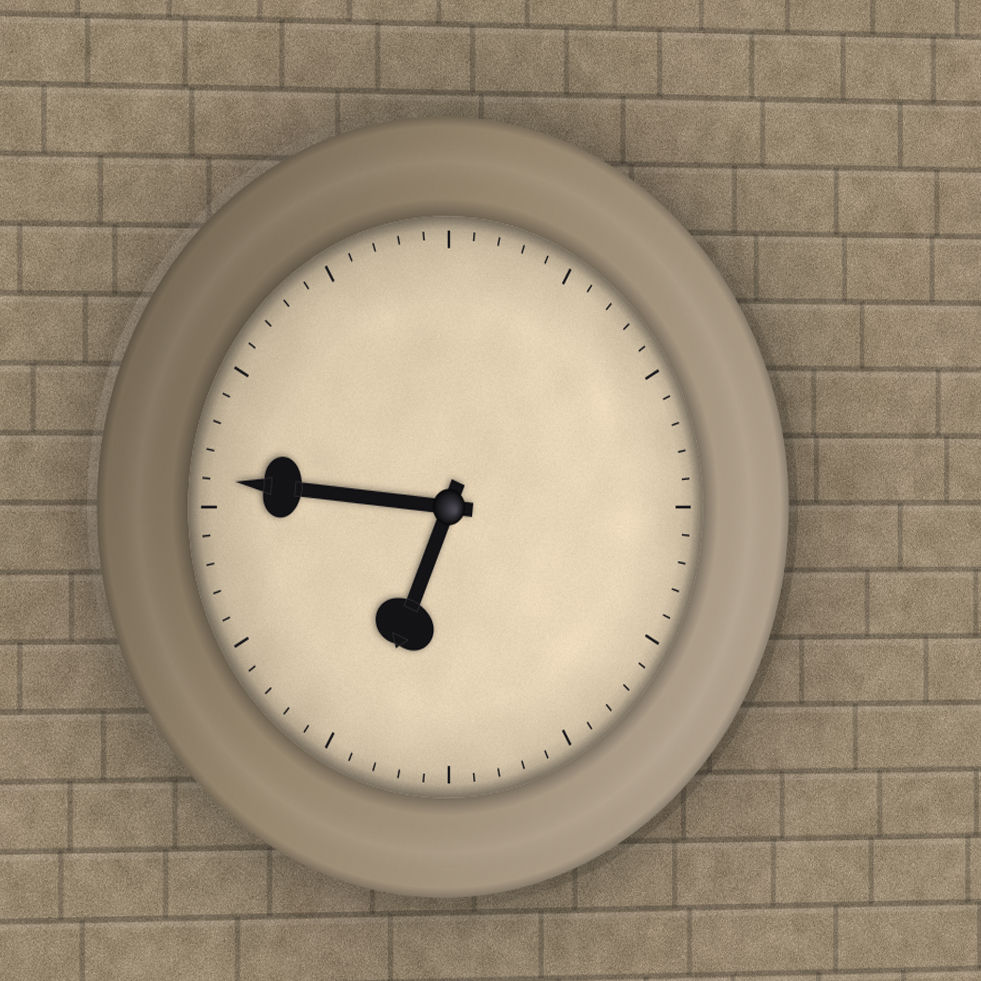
6:46
